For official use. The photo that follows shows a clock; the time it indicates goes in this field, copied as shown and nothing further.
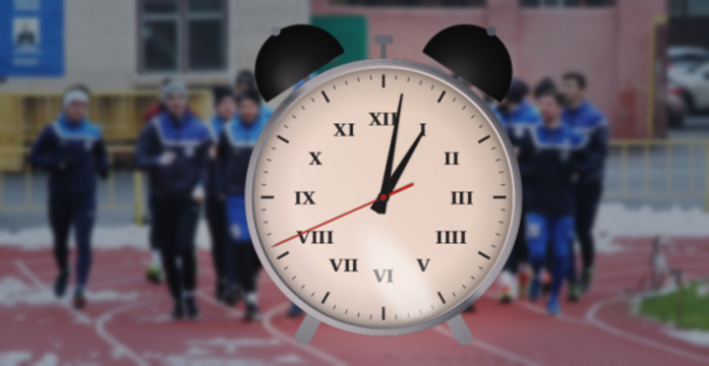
1:01:41
